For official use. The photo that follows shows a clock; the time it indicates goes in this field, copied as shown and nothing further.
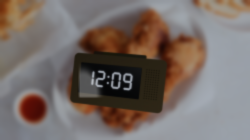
12:09
